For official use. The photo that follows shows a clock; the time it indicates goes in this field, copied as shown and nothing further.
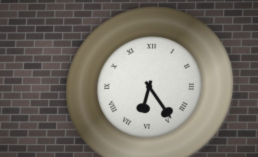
6:24
